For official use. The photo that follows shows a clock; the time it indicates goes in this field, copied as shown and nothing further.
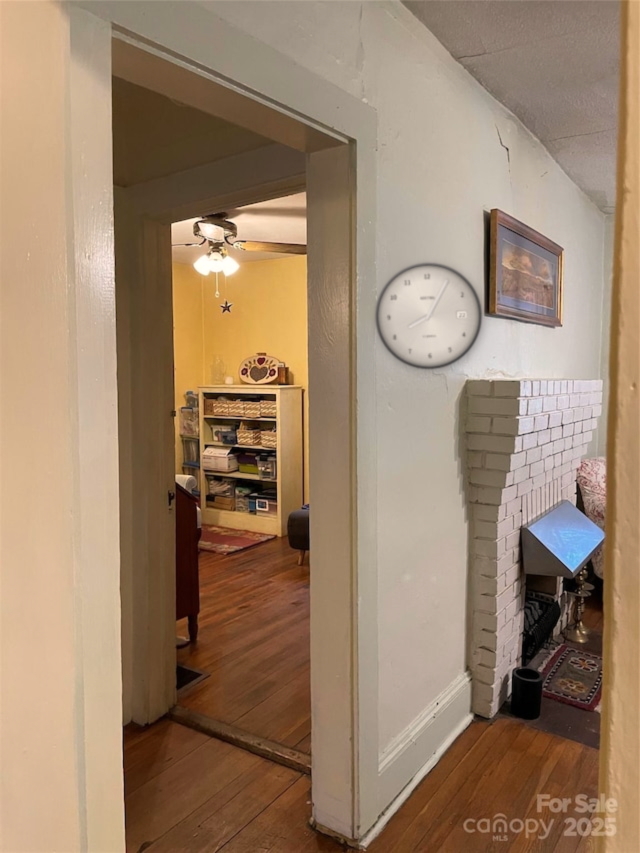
8:05
